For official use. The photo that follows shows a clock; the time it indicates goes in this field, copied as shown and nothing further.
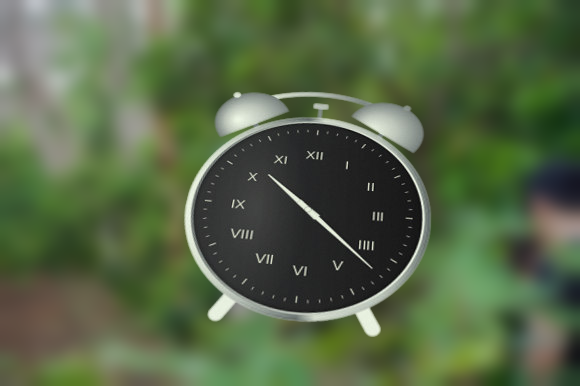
10:22
